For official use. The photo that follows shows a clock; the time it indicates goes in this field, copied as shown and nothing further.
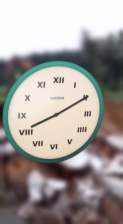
8:10
